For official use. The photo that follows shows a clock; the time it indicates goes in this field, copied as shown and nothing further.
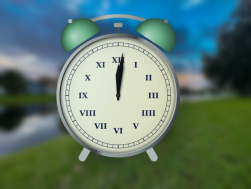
12:01
